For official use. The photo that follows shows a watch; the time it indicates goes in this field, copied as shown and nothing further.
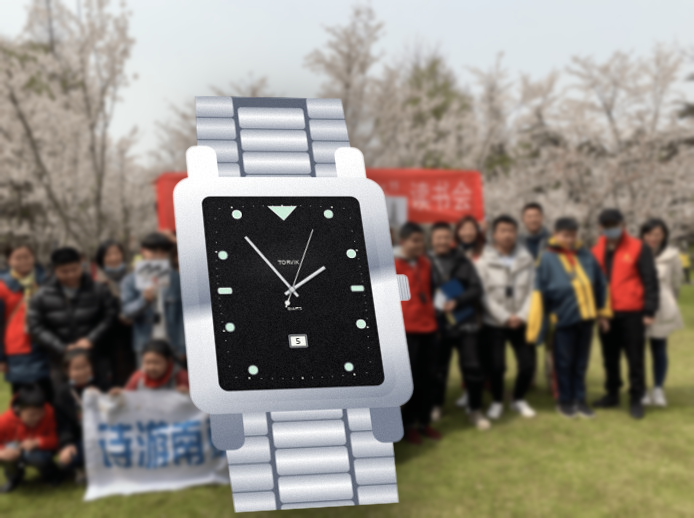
1:54:04
